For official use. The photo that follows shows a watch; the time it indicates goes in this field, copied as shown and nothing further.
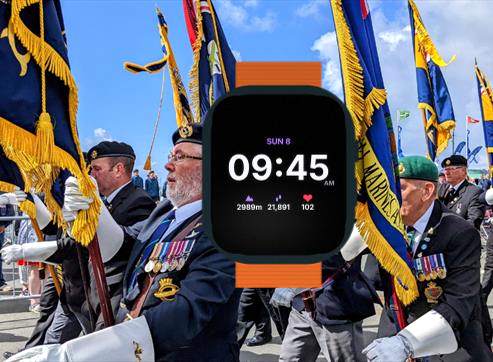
9:45
